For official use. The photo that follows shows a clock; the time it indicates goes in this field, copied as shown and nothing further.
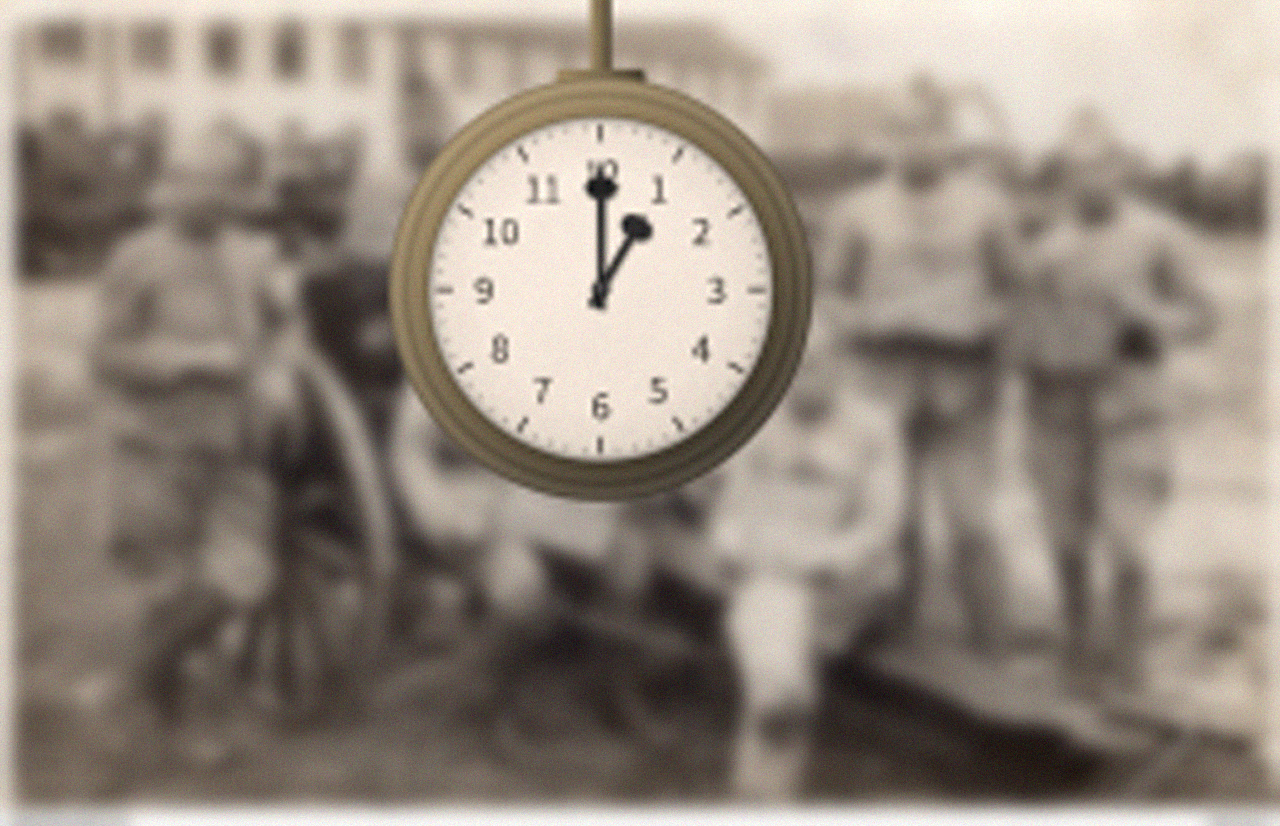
1:00
